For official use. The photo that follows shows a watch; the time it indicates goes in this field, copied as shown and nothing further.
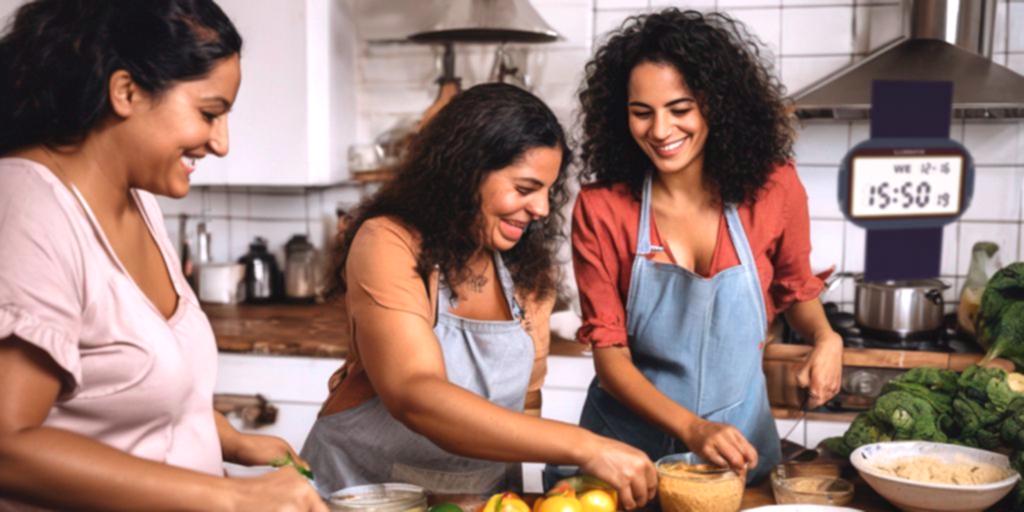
15:50
